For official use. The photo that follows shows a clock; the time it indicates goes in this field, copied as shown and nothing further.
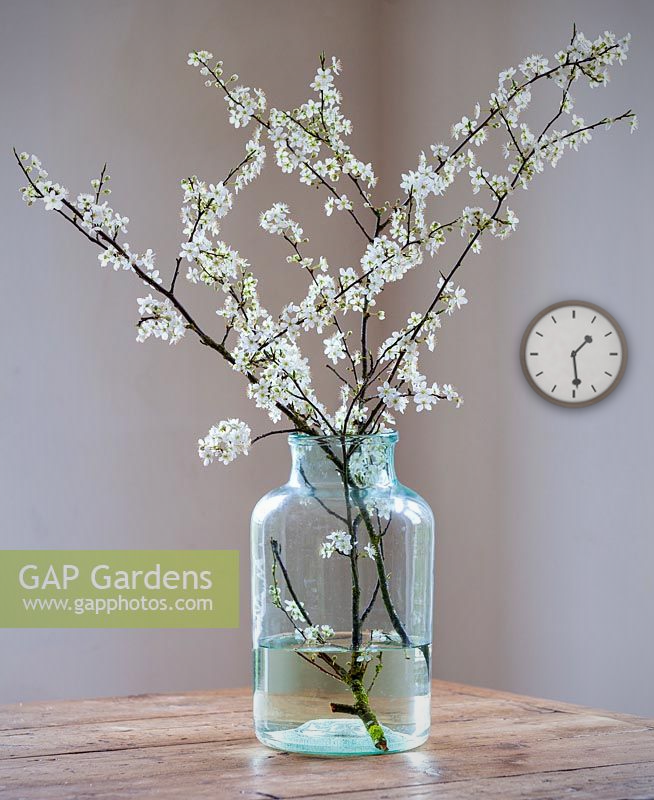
1:29
